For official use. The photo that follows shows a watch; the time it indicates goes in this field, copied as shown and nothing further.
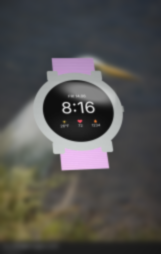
8:16
